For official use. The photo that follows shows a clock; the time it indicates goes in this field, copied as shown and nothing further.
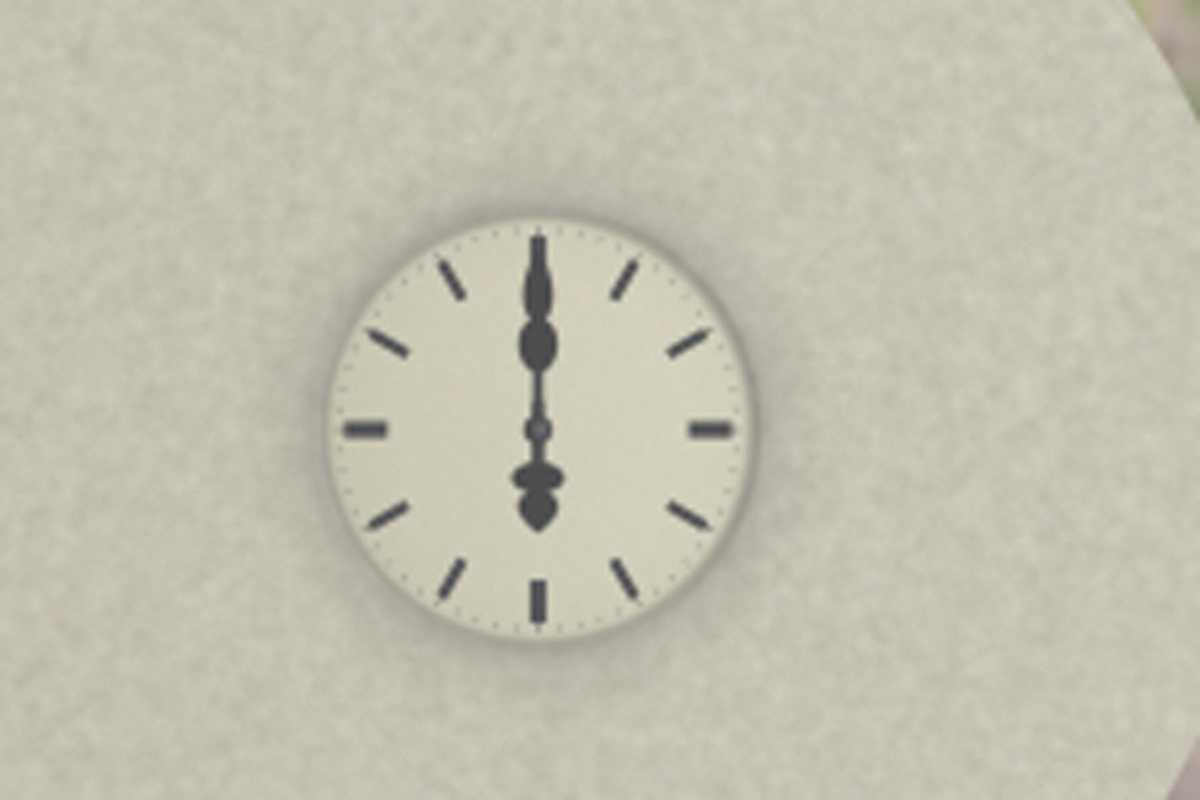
6:00
